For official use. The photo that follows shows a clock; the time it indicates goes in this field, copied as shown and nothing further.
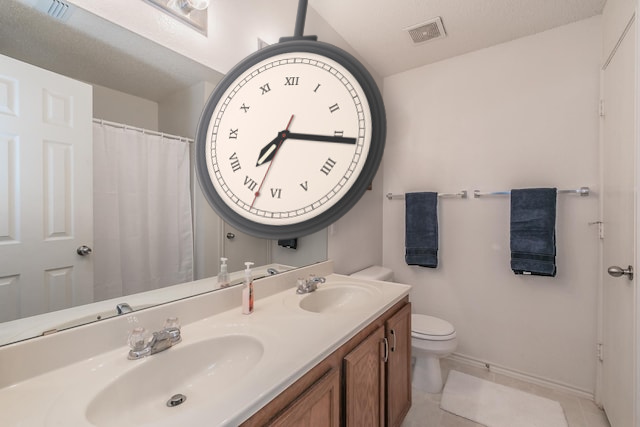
7:15:33
